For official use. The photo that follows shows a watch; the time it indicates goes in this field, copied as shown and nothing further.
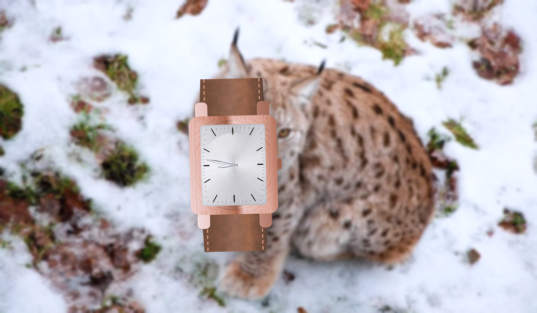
8:47
